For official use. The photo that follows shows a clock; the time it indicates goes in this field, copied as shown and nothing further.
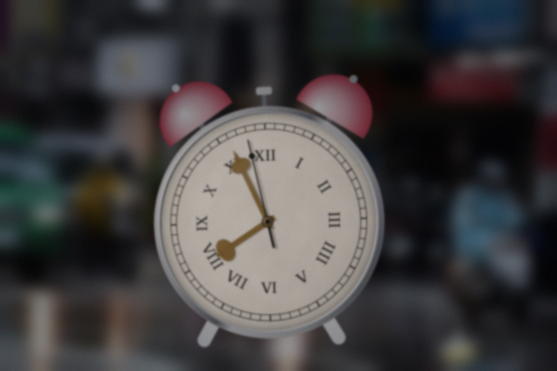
7:55:58
